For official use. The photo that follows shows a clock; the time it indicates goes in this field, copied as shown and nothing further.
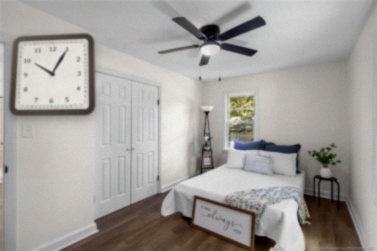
10:05
